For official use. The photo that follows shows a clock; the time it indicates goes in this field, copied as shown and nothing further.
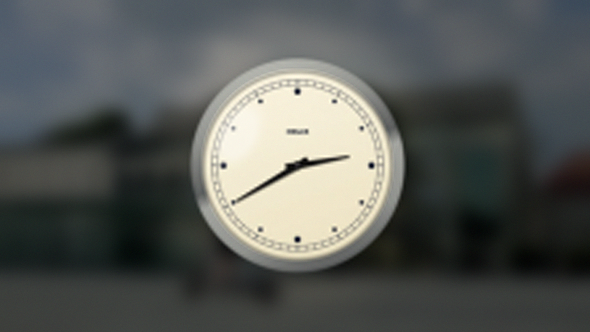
2:40
